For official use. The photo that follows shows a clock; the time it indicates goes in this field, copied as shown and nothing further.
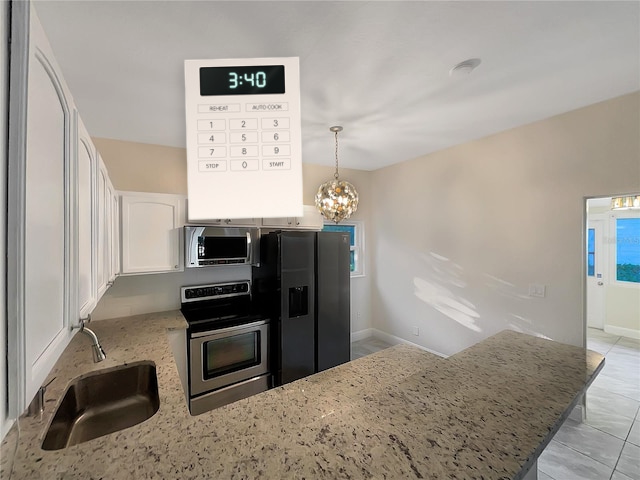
3:40
